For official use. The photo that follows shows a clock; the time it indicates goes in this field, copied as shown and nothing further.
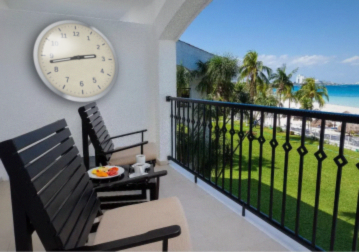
2:43
